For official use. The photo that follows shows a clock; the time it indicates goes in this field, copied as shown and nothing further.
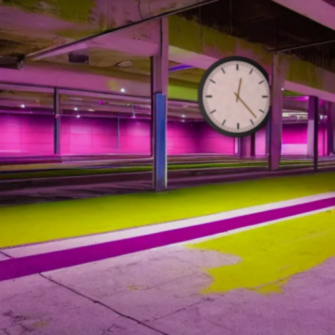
12:23
